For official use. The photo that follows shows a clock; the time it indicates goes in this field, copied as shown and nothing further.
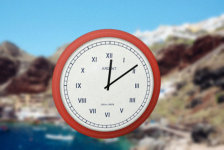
12:09
